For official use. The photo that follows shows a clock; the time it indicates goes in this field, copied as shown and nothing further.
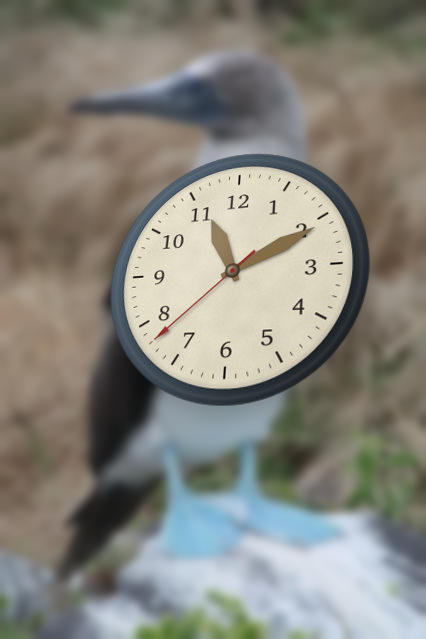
11:10:38
